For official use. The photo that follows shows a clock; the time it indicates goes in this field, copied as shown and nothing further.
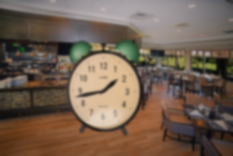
1:43
